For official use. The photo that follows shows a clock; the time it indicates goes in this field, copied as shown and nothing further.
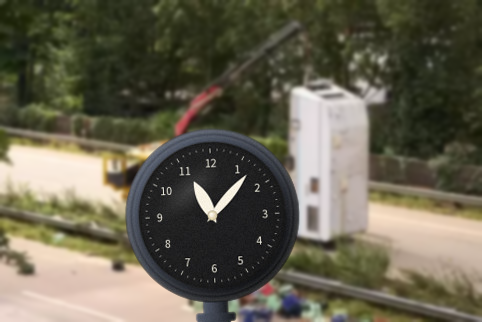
11:07
